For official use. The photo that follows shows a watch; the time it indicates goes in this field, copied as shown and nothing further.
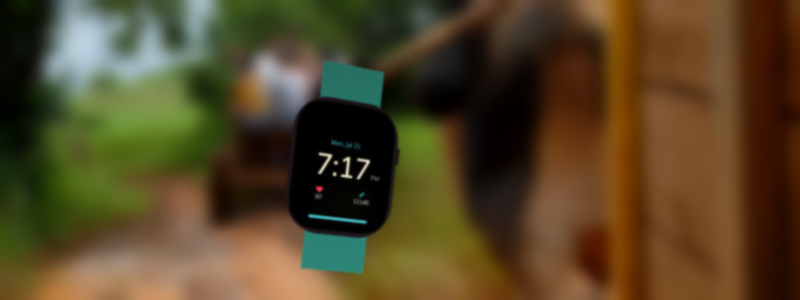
7:17
